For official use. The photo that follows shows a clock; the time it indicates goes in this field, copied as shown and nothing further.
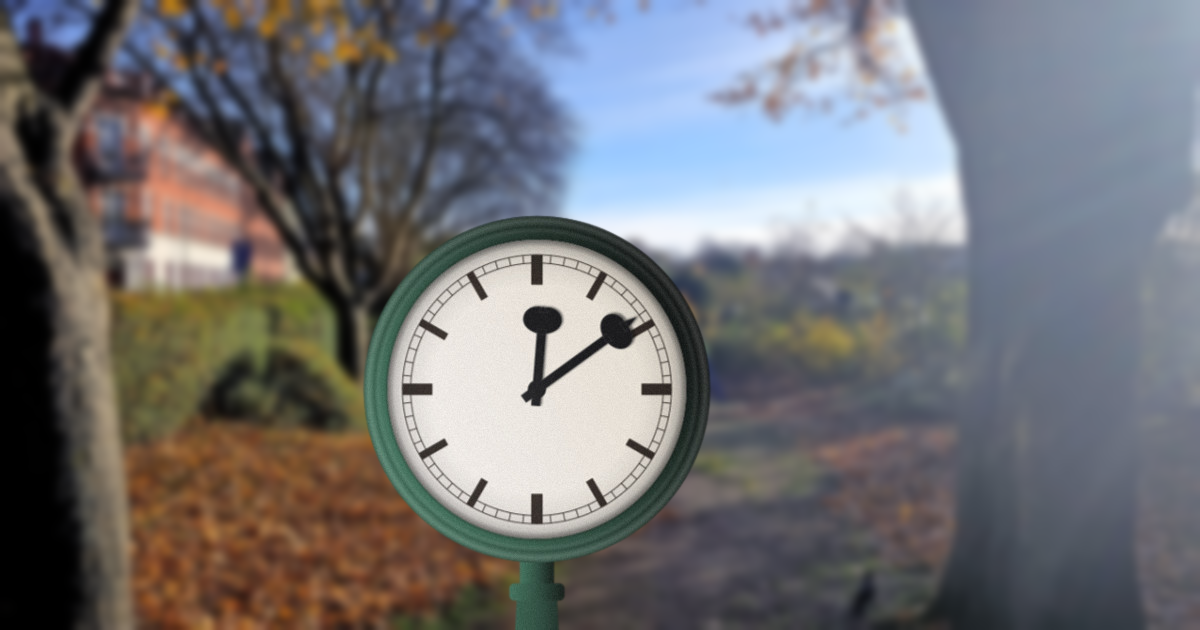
12:09
